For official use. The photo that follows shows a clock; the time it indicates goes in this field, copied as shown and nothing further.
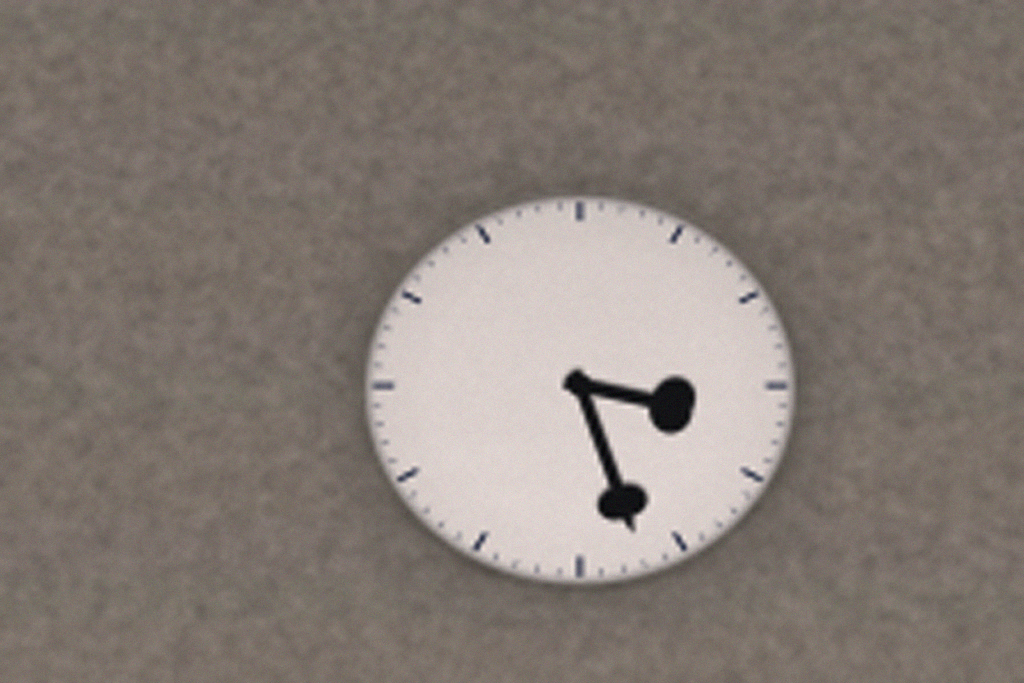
3:27
